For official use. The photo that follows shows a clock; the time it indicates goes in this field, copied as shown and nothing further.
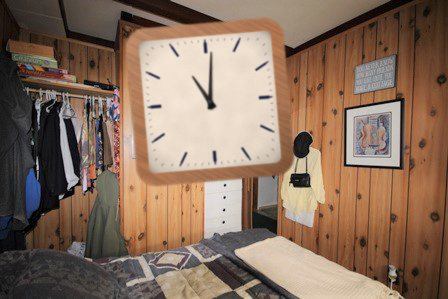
11:01
